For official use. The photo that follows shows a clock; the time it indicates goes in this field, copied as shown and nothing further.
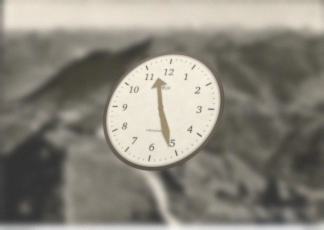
11:26
